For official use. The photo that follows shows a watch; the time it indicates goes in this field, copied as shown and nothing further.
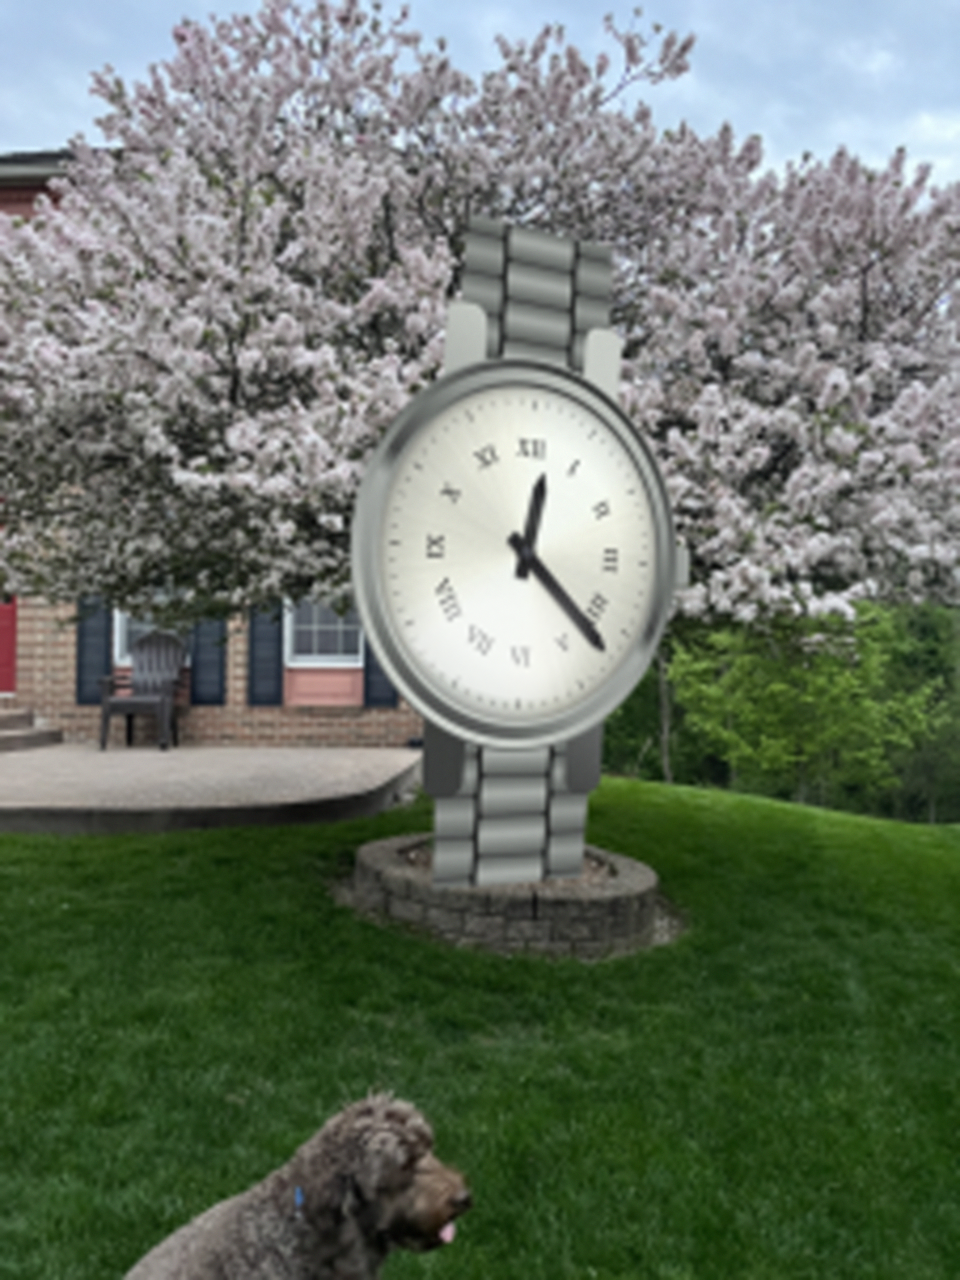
12:22
